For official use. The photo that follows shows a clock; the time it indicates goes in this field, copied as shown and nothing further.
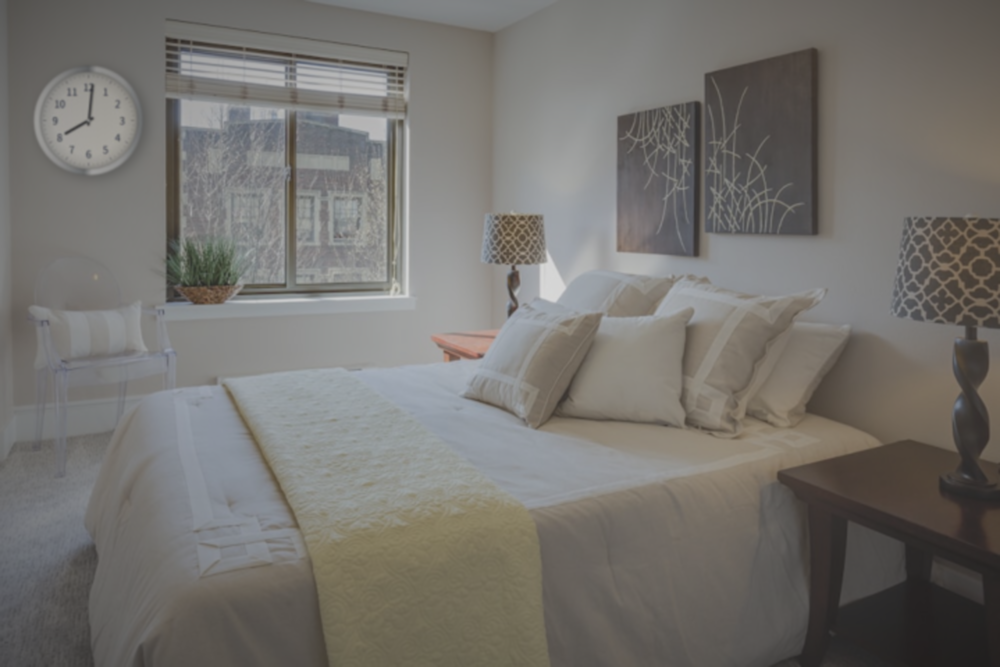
8:01
